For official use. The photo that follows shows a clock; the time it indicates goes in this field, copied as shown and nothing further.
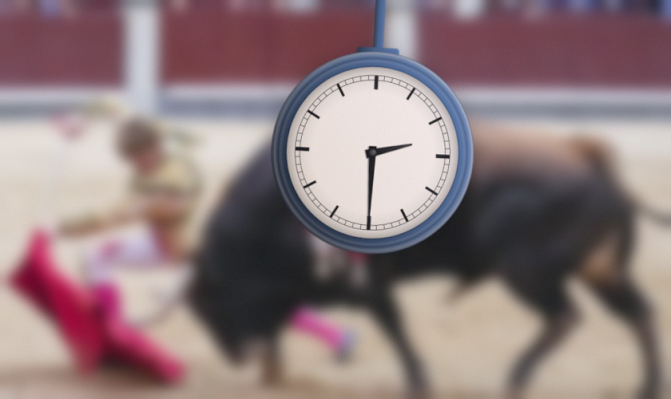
2:30
